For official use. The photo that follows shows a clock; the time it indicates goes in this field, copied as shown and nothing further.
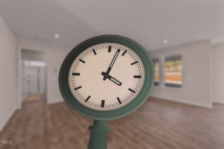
4:03
